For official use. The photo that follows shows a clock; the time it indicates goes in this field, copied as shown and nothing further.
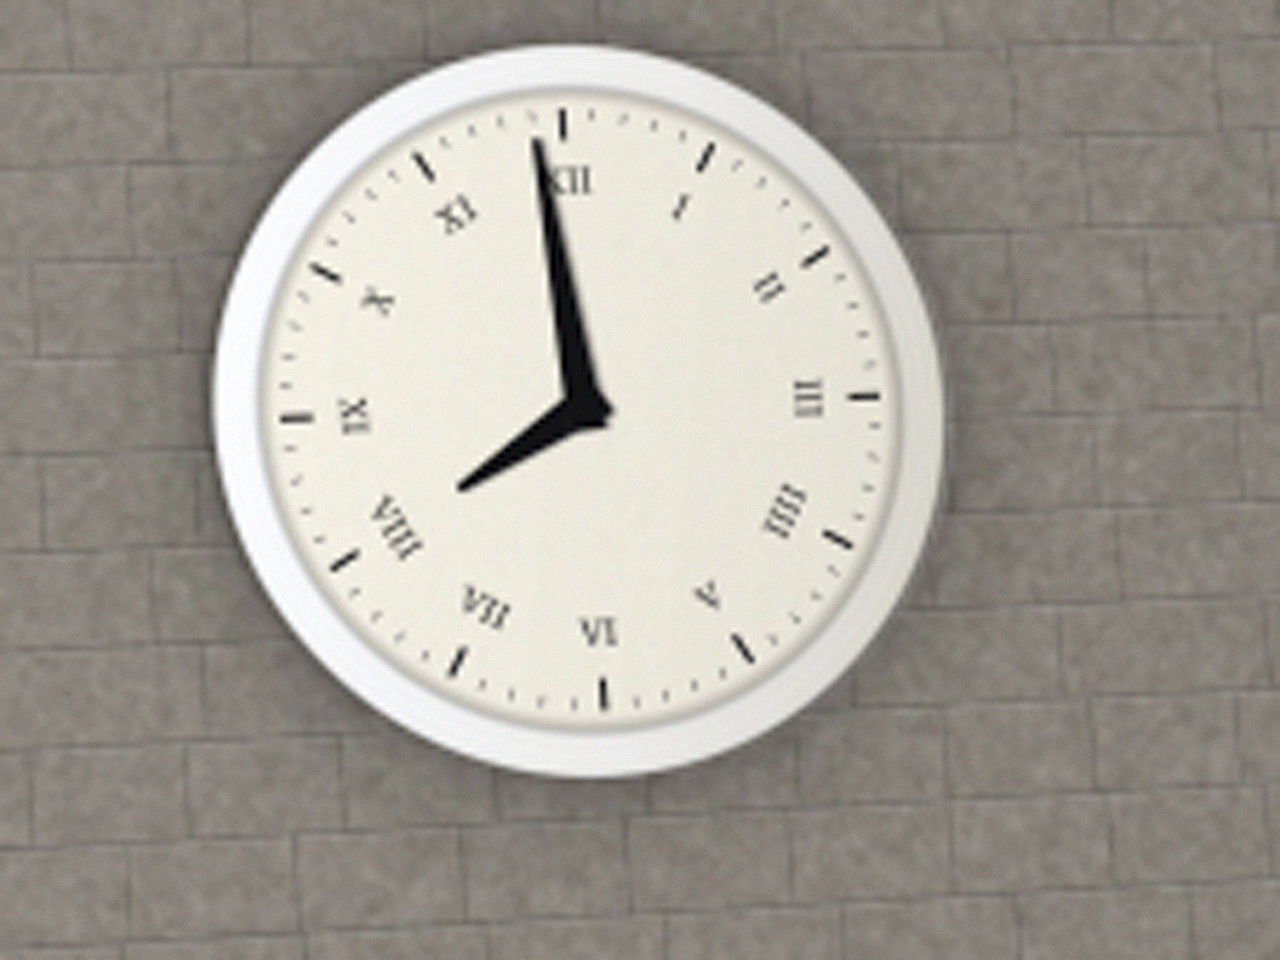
7:59
